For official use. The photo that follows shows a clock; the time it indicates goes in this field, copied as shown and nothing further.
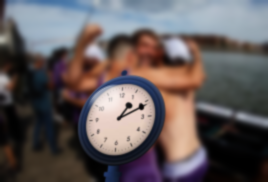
1:11
